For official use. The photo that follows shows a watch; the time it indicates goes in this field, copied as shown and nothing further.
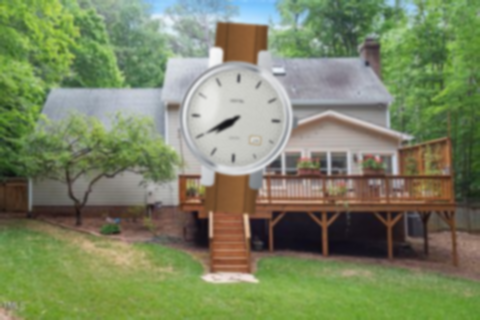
7:40
